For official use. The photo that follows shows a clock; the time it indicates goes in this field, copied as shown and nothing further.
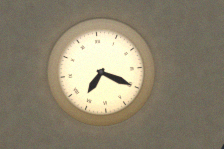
7:20
